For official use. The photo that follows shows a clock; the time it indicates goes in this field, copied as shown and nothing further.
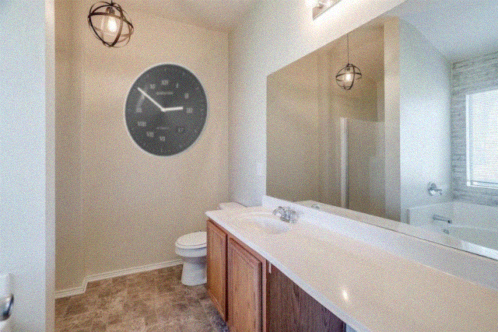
2:51
